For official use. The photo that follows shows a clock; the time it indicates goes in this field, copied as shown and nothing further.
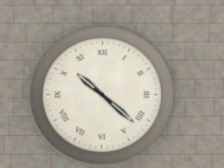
10:22
